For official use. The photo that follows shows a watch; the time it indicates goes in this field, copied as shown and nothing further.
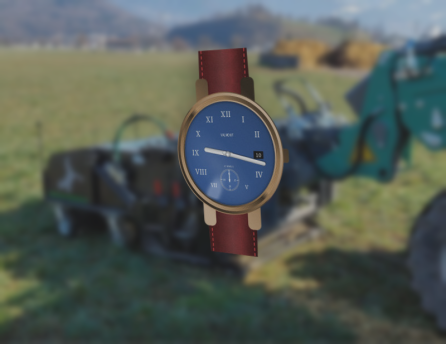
9:17
